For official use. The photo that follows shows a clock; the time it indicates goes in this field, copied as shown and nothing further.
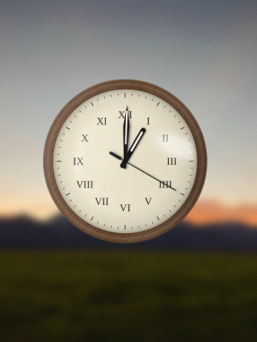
1:00:20
